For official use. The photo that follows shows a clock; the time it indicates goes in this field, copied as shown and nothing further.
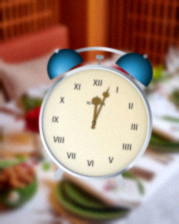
12:03
